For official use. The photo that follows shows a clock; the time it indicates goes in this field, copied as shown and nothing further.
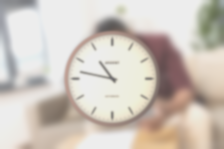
10:47
